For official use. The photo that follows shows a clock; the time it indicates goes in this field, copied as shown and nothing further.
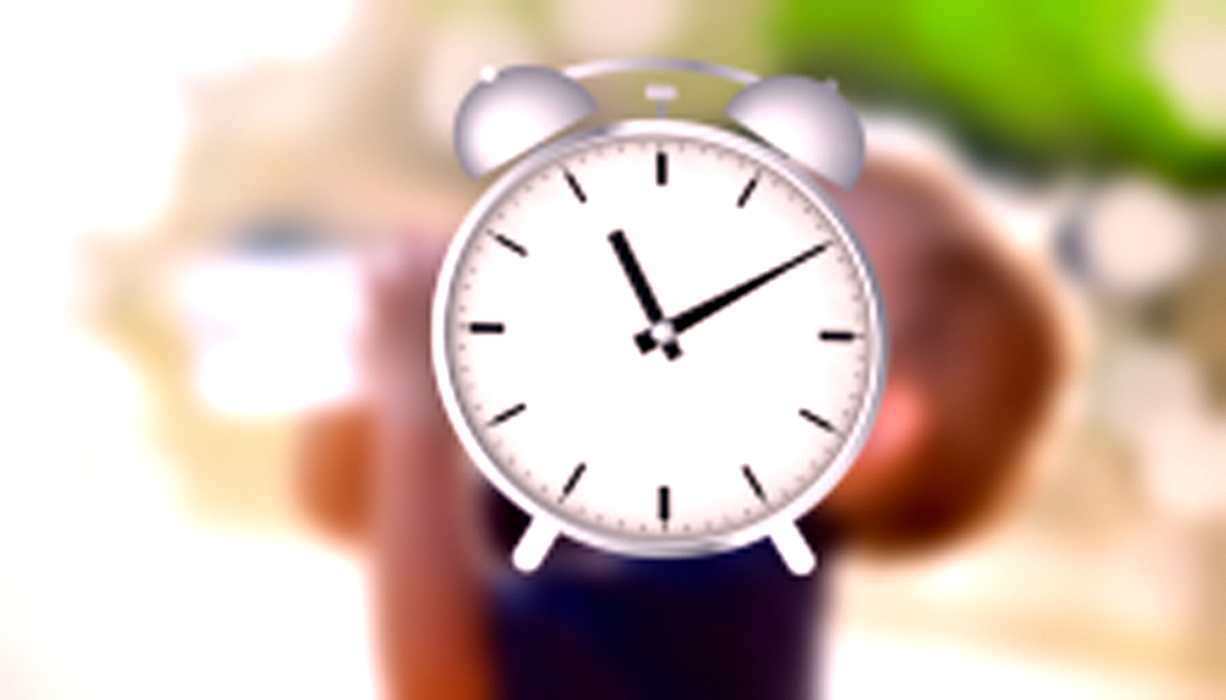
11:10
